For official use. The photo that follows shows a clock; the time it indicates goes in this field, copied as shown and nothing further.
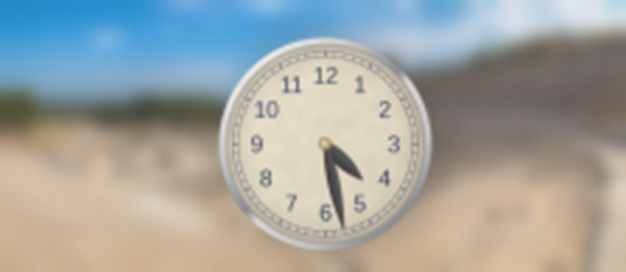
4:28
